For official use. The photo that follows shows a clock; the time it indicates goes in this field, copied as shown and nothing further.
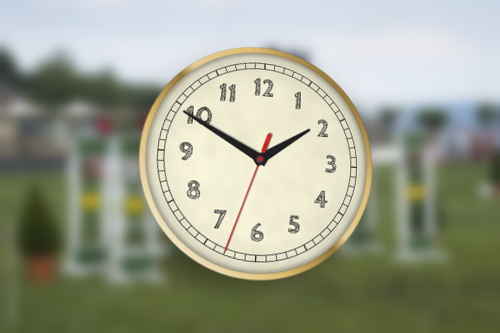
1:49:33
